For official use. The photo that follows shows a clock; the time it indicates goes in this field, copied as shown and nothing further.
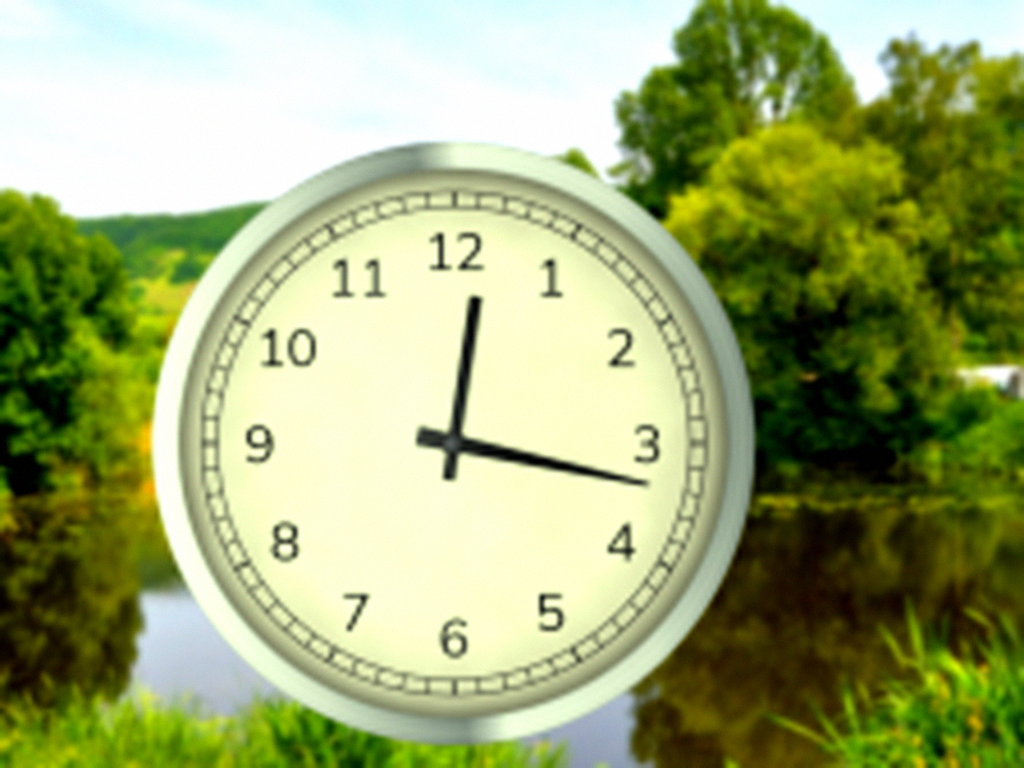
12:17
